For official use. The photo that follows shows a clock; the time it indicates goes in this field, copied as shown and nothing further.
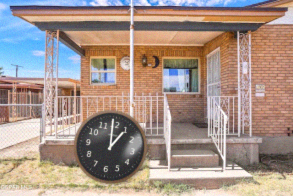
12:59
